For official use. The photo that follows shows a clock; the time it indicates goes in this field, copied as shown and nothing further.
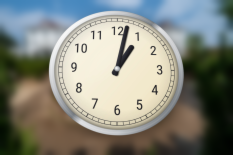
1:02
